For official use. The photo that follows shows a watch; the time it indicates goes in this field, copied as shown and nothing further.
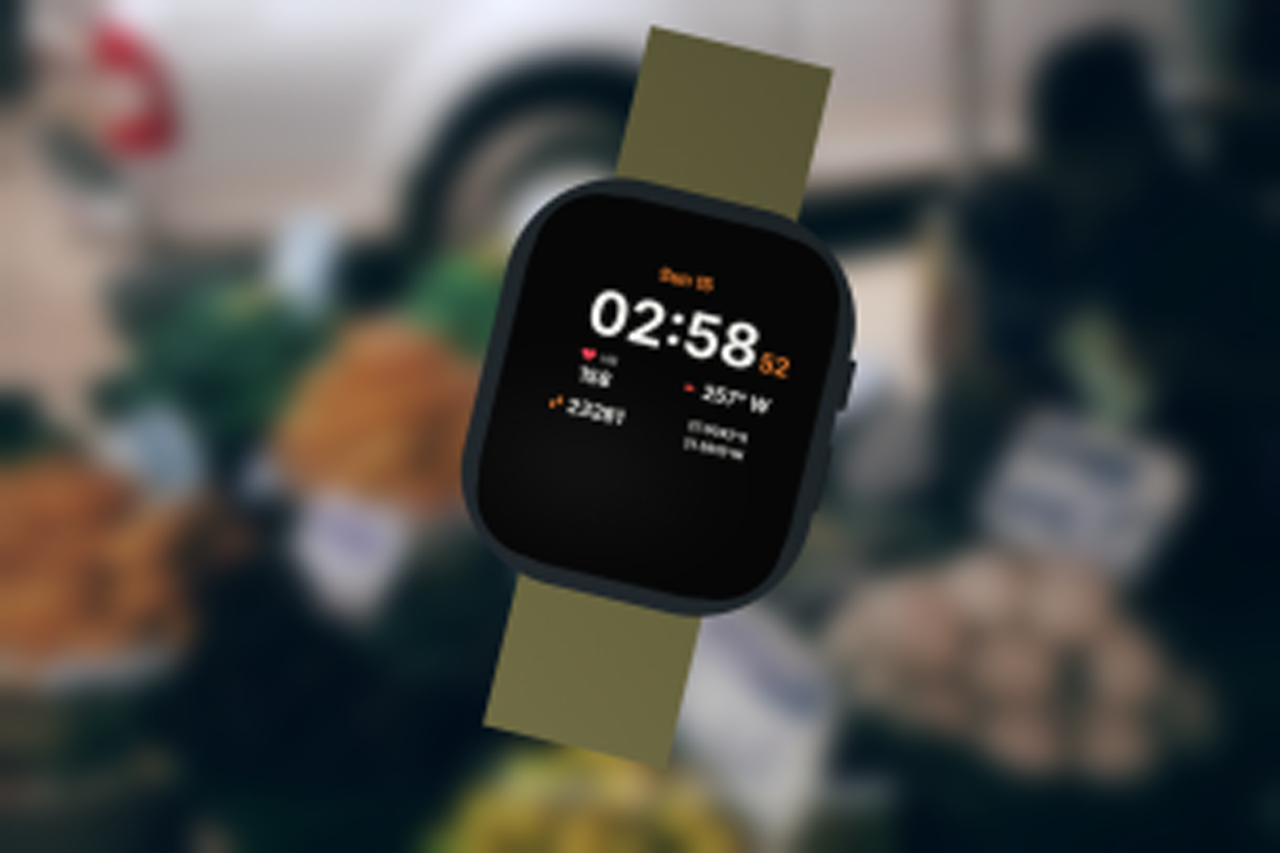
2:58
